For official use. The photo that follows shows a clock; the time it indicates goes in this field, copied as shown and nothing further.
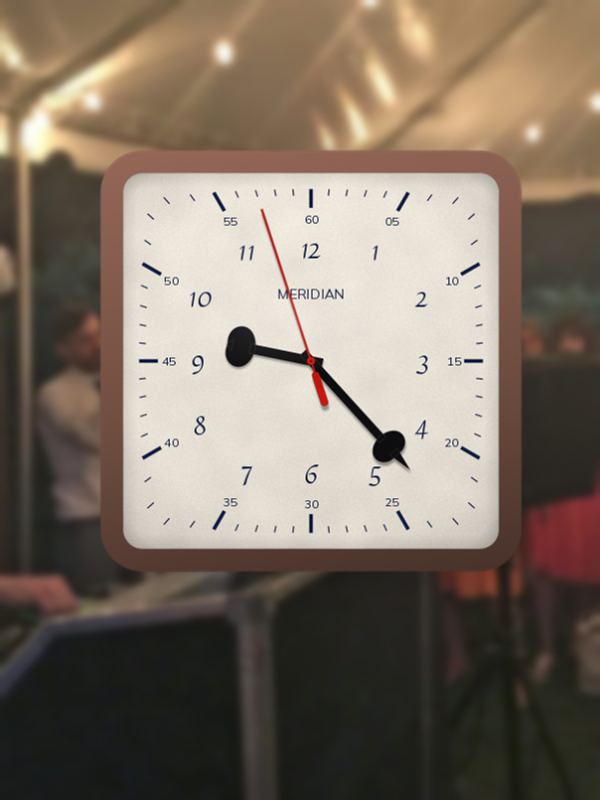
9:22:57
